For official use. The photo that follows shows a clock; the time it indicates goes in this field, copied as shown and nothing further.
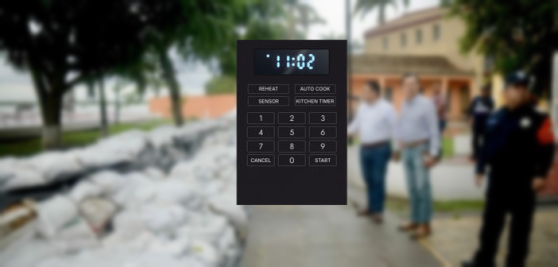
11:02
